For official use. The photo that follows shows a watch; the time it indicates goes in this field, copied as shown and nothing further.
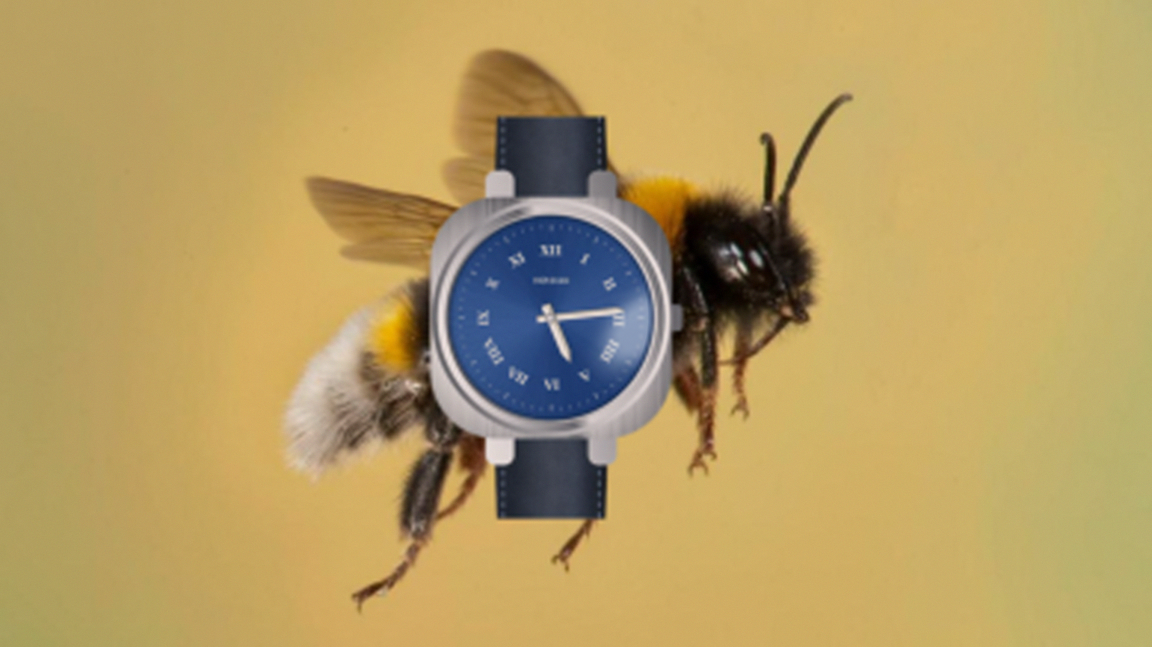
5:14
